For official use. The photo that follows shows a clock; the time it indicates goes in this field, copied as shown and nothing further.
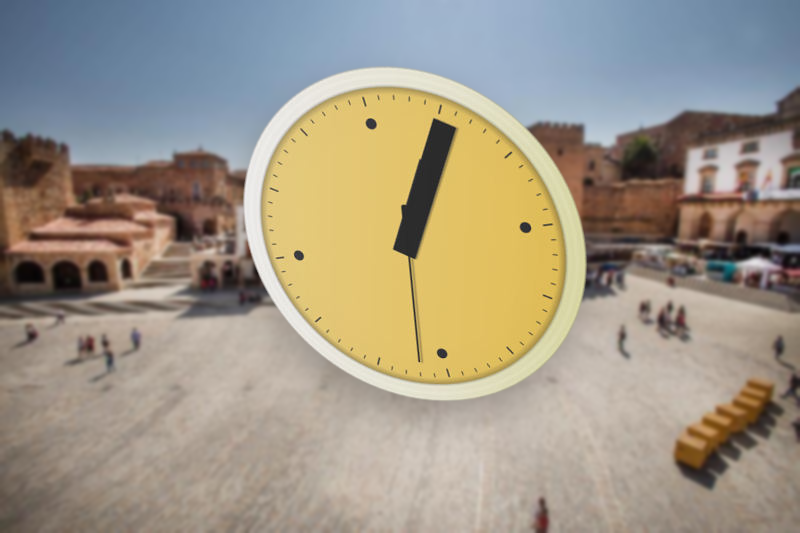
1:05:32
